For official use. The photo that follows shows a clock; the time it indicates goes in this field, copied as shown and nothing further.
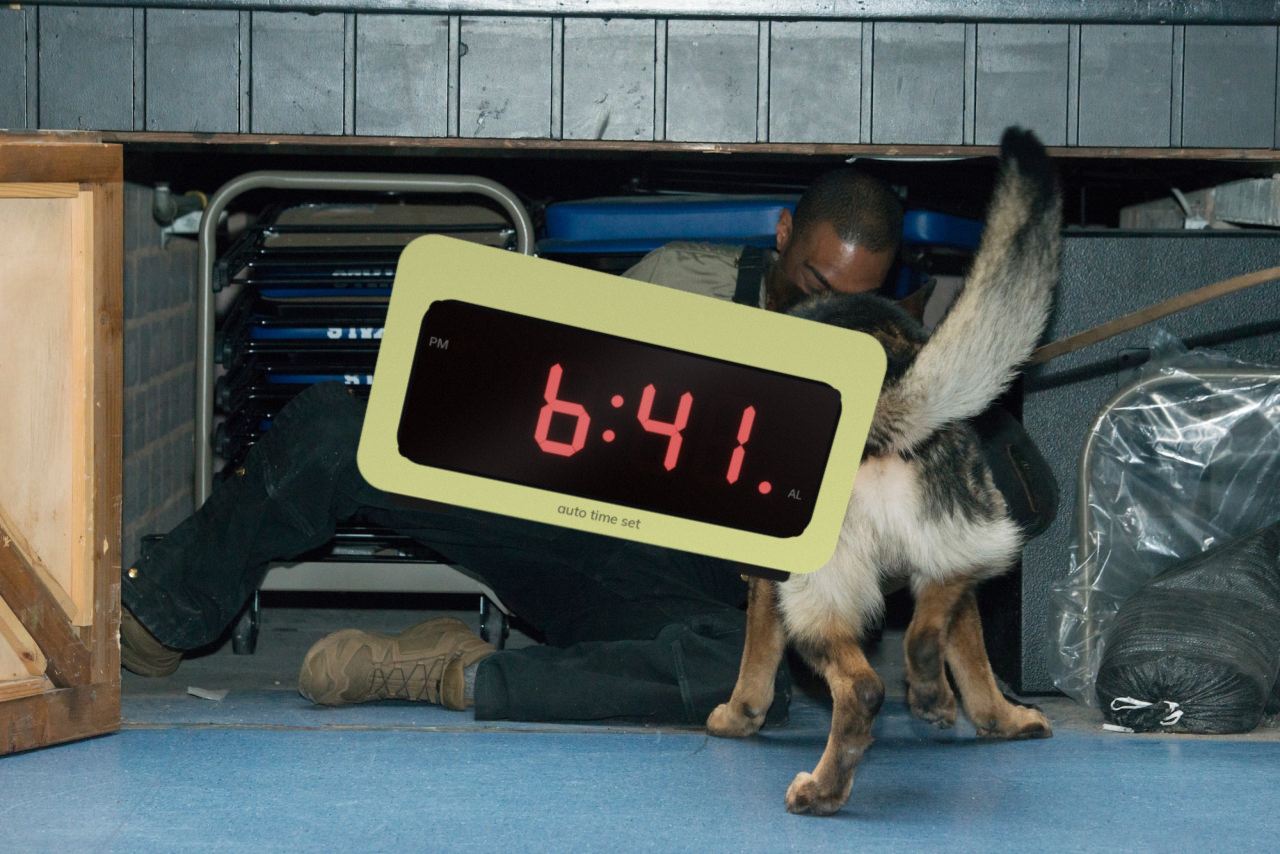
6:41
